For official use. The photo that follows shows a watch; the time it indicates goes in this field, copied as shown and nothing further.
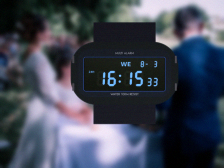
16:15:33
